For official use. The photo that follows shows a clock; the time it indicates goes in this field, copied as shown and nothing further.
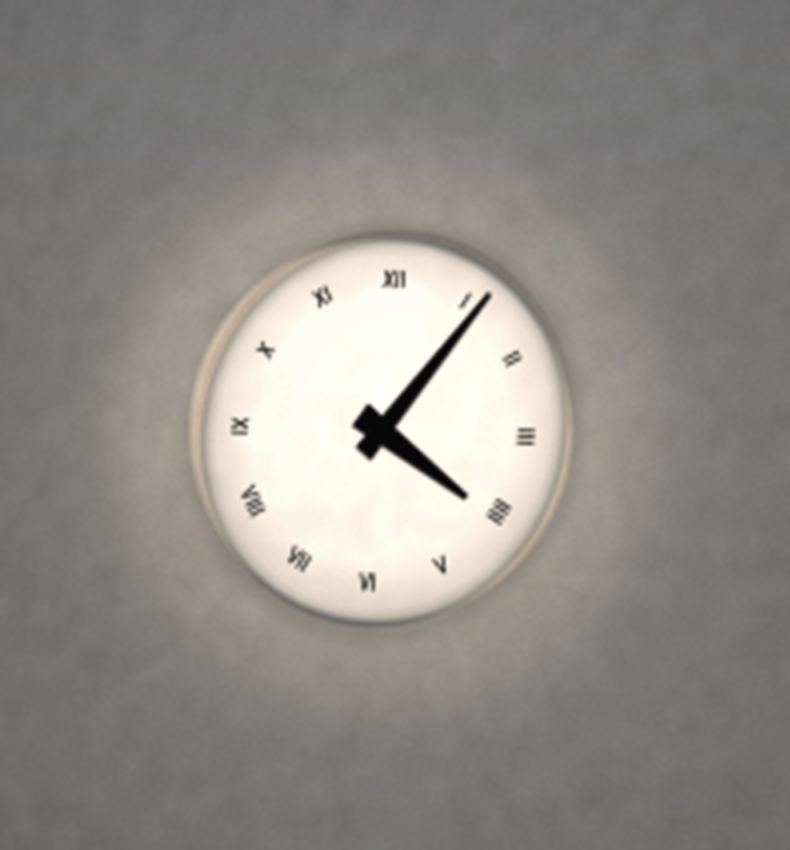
4:06
